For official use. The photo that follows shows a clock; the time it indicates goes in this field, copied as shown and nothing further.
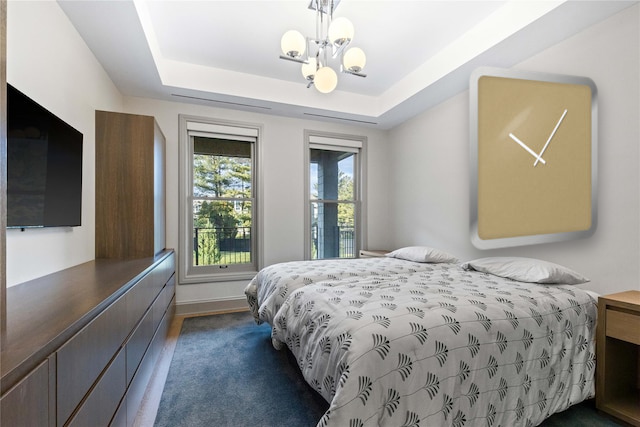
10:06
